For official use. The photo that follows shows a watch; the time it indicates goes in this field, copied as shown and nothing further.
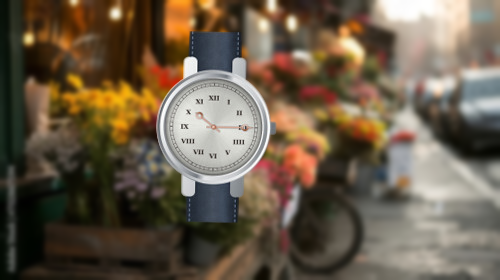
10:15
